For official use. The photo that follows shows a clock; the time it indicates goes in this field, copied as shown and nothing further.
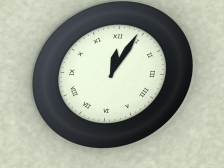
12:04
